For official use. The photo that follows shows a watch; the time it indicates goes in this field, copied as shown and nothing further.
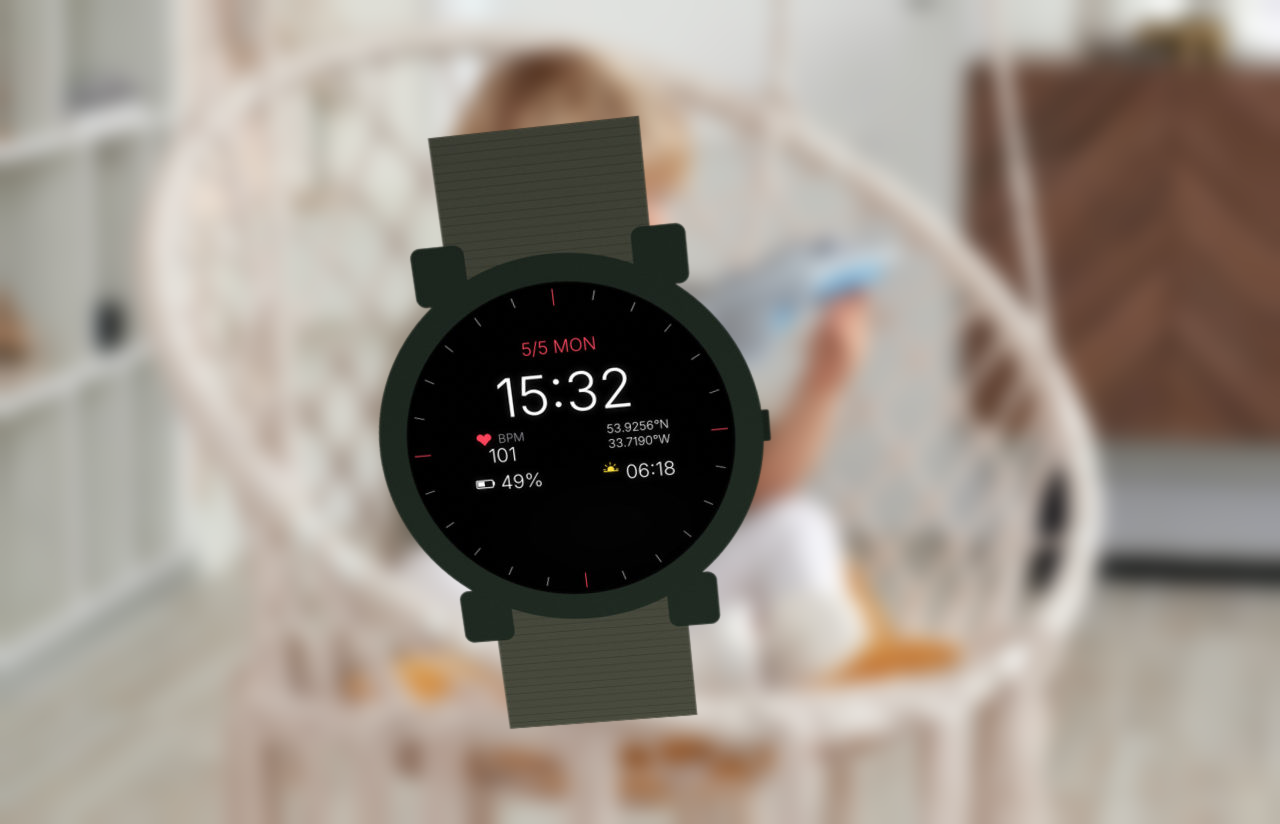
15:32
